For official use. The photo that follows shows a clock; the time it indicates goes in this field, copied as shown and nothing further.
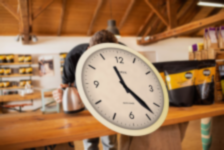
11:23
